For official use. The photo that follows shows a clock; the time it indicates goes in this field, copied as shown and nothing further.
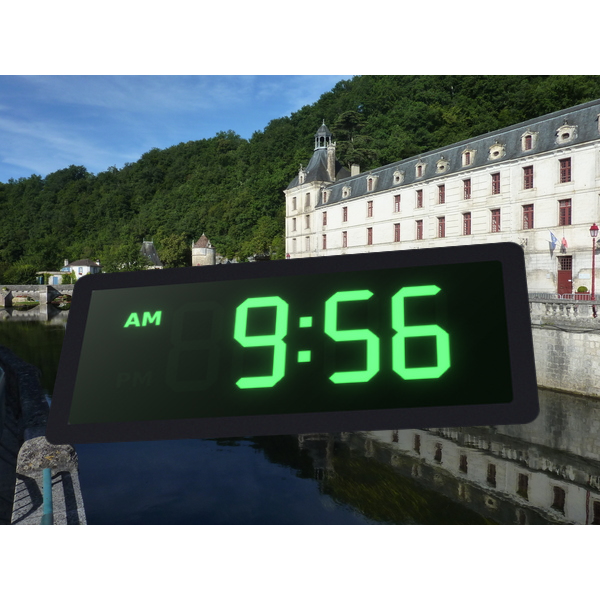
9:56
